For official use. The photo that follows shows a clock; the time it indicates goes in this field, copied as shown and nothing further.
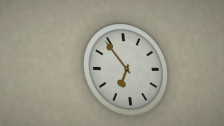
6:54
